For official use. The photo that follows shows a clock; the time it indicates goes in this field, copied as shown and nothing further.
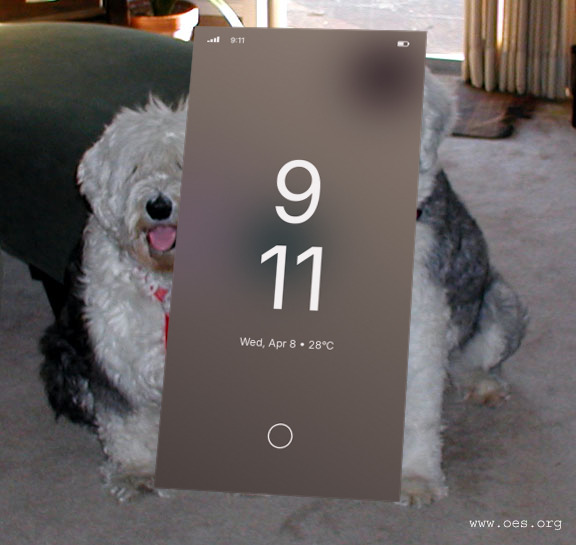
9:11
